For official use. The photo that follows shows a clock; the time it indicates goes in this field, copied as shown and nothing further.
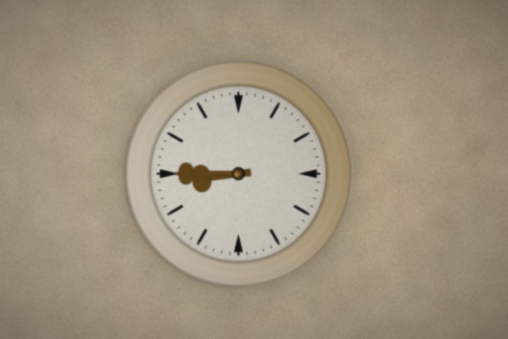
8:45
